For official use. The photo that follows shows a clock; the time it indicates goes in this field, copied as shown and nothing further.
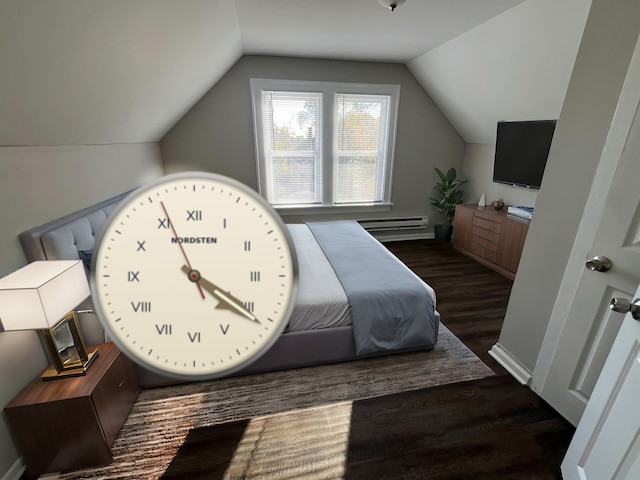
4:20:56
